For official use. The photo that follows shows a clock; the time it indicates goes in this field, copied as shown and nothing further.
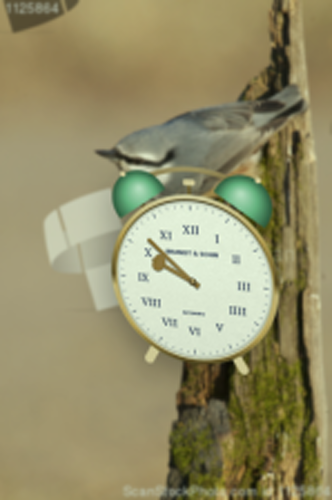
9:52
